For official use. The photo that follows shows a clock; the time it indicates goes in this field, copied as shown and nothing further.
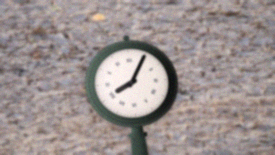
8:05
